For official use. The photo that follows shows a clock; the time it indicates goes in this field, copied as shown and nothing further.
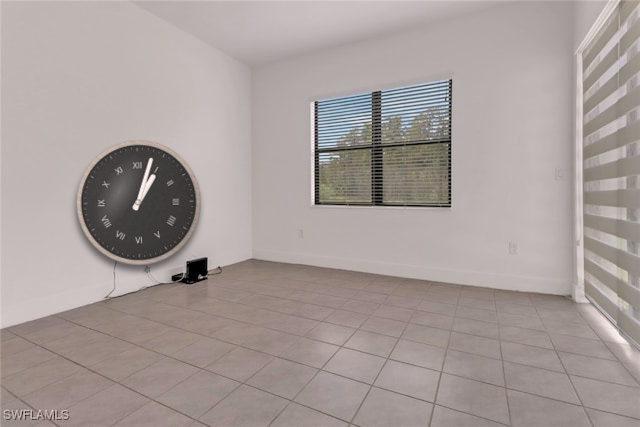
1:03
